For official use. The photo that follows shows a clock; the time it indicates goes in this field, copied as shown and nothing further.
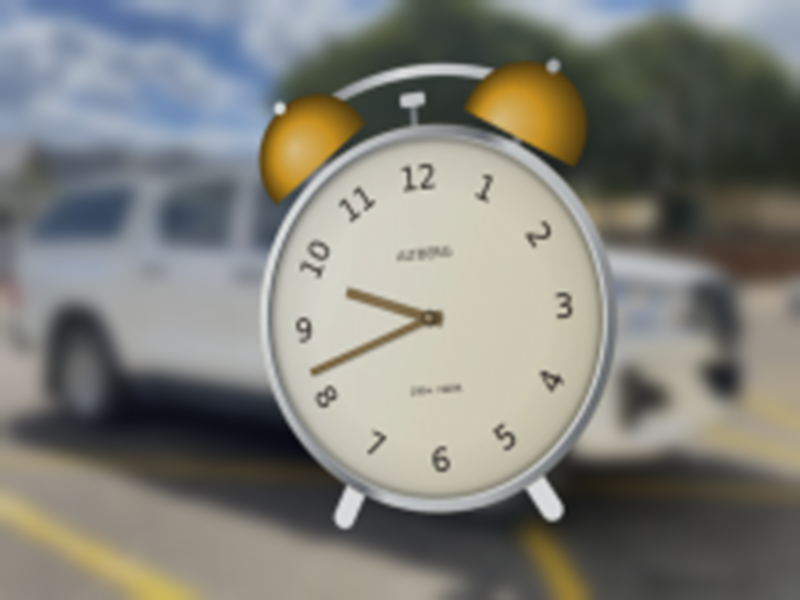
9:42
